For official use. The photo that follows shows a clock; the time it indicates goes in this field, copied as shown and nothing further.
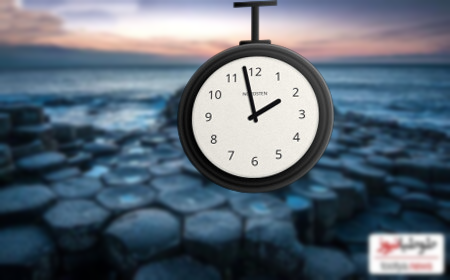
1:58
